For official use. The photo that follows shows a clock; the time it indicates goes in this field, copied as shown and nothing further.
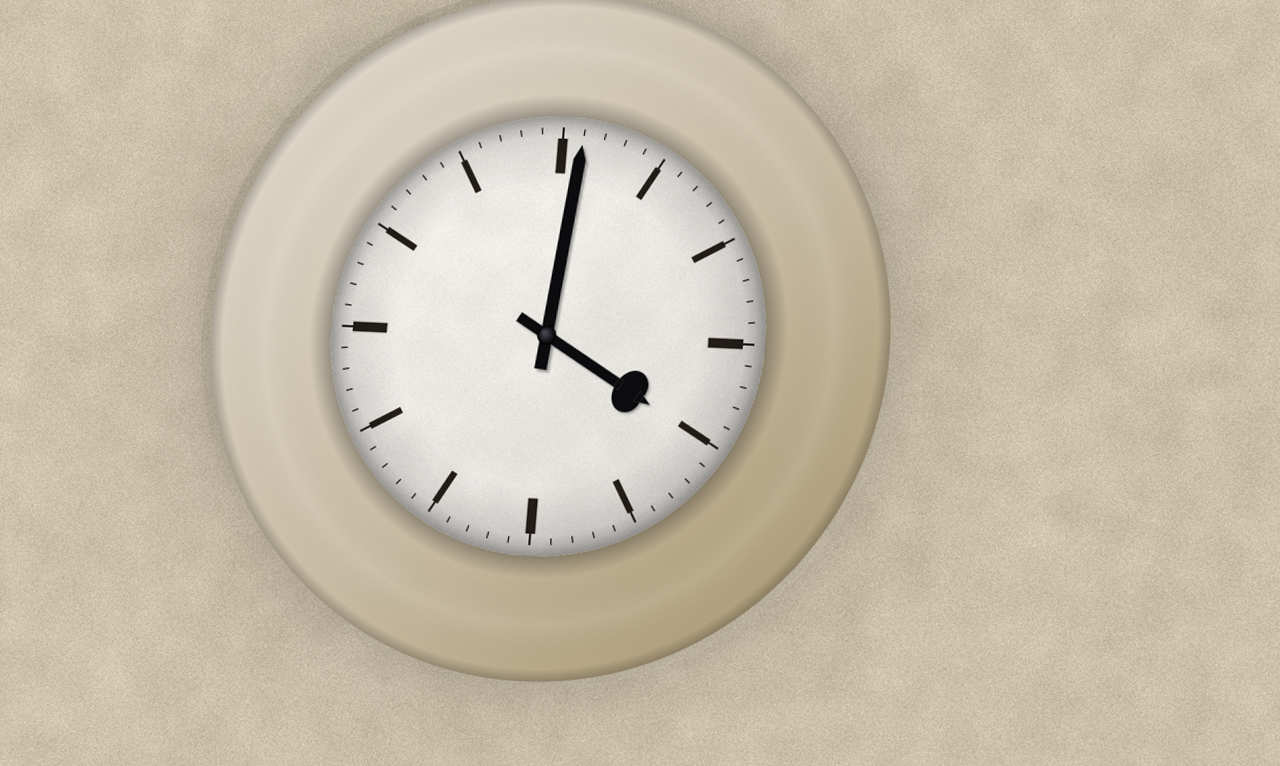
4:01
